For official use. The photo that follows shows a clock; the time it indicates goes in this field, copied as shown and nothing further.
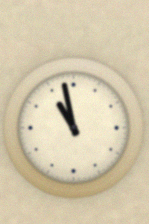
10:58
